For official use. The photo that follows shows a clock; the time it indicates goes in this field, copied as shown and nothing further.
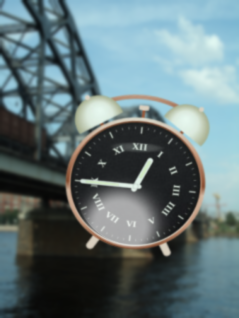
12:45
